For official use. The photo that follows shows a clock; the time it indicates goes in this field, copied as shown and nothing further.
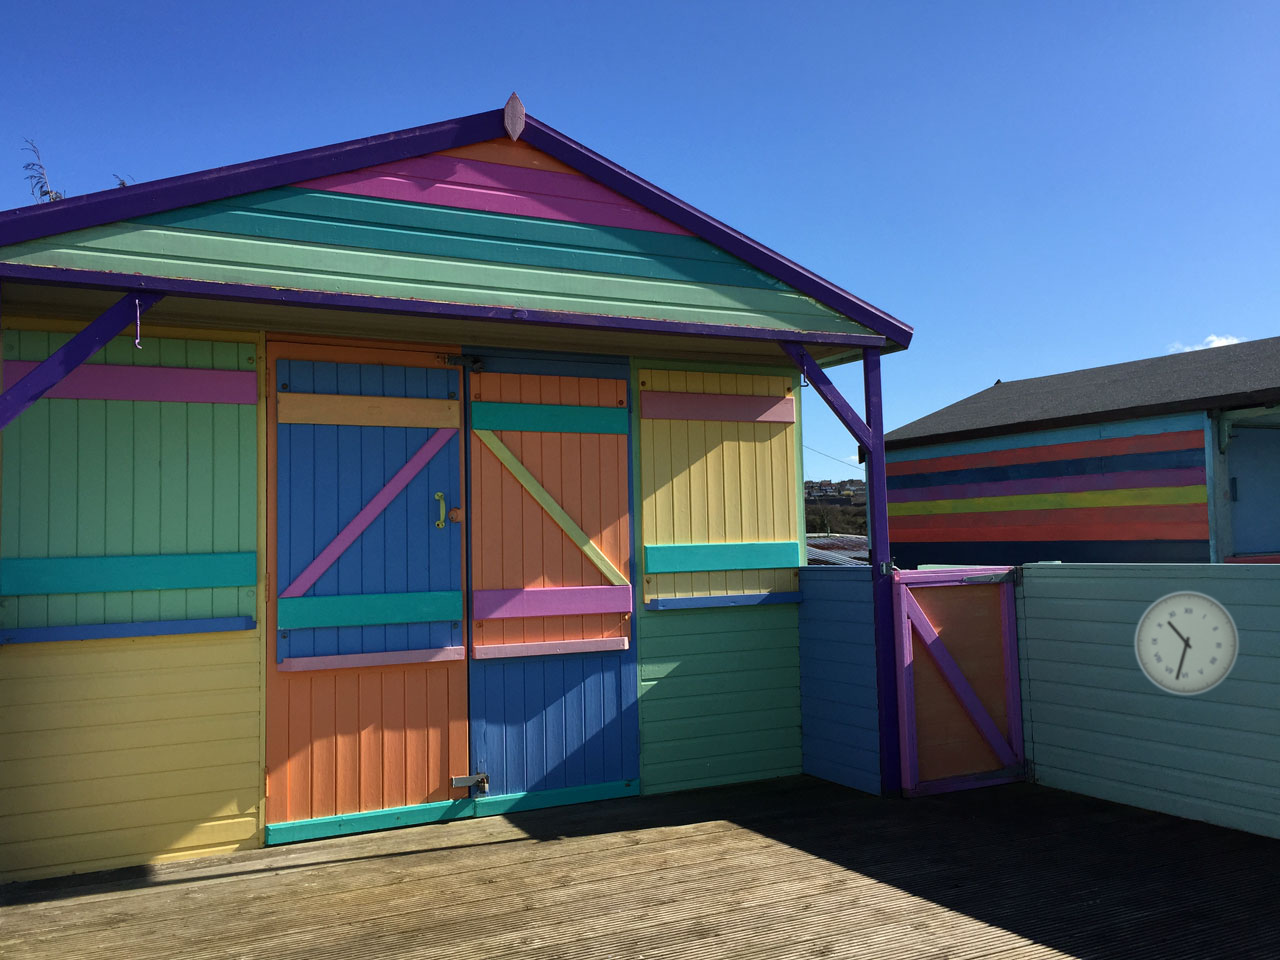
10:32
